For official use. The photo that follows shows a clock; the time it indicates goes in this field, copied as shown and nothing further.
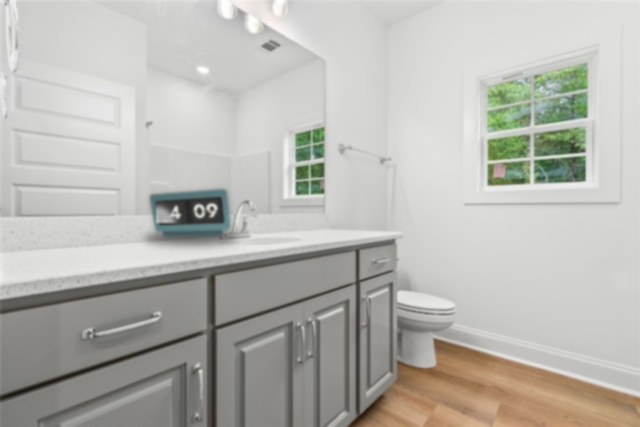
4:09
